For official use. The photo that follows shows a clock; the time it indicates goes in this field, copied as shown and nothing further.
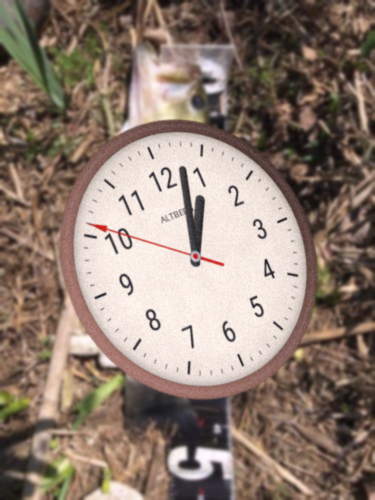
1:02:51
